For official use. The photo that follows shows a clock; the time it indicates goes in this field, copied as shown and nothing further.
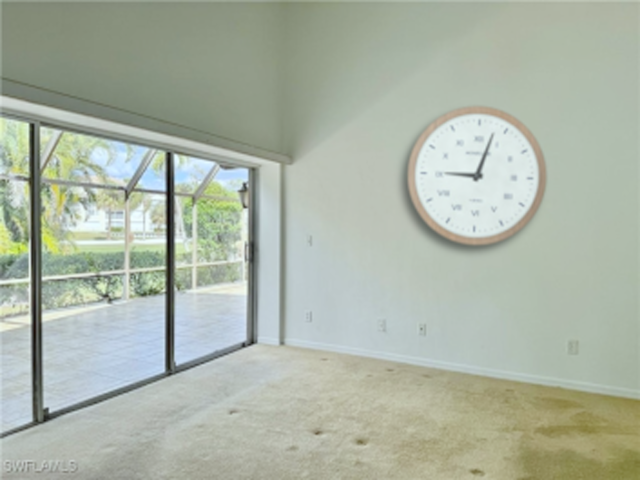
9:03
